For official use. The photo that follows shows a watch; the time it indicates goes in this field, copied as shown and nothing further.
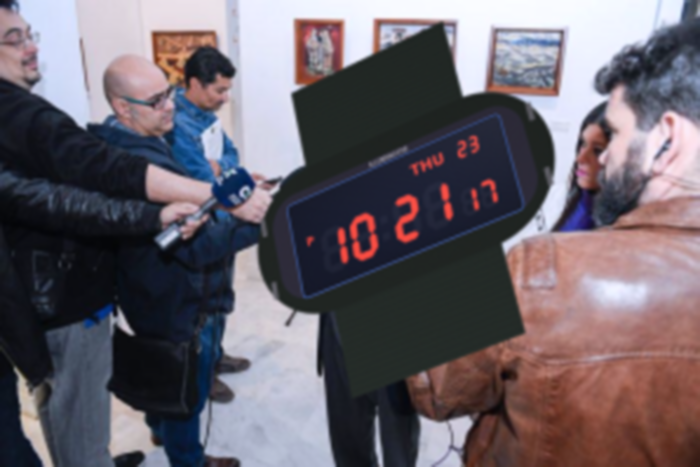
10:21:17
